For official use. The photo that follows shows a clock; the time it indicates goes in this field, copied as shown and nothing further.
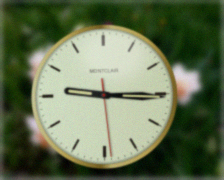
9:15:29
